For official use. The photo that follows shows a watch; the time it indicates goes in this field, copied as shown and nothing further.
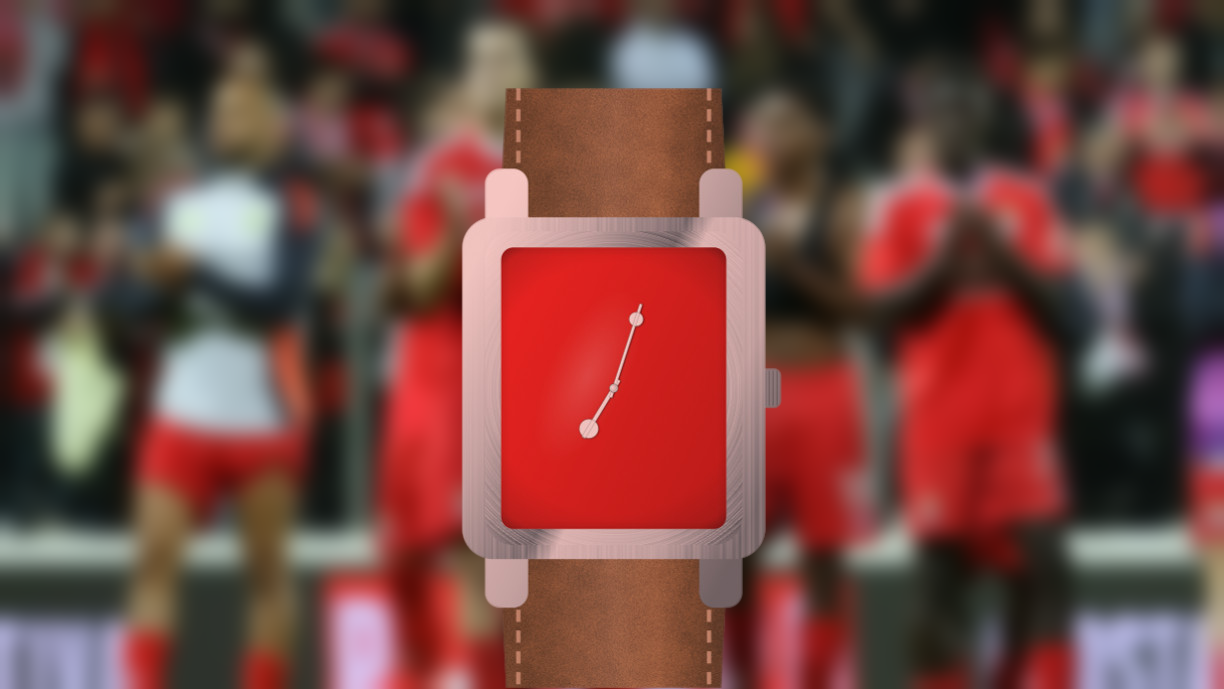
7:03
